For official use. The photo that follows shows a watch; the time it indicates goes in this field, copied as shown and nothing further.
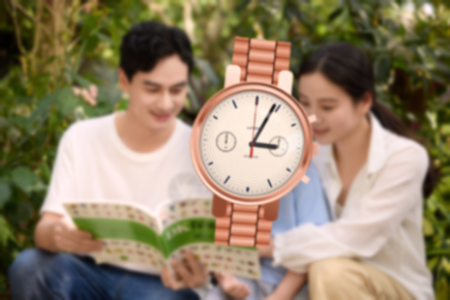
3:04
